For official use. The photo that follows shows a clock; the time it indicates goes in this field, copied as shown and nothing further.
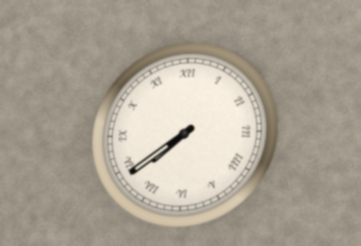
7:39
